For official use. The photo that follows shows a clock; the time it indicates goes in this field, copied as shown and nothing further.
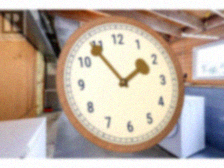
1:54
